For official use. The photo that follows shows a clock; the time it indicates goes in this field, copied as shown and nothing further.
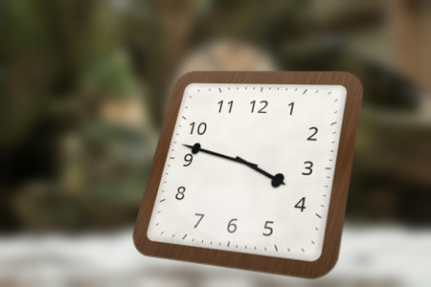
3:47
